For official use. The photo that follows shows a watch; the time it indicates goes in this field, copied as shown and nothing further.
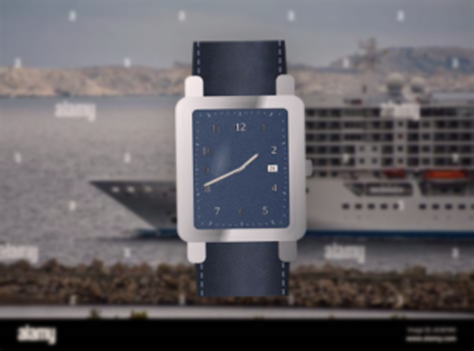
1:41
